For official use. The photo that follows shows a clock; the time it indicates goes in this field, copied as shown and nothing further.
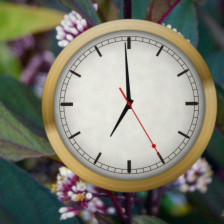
6:59:25
